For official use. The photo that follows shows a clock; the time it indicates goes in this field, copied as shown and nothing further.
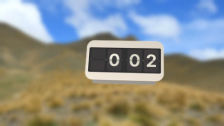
0:02
